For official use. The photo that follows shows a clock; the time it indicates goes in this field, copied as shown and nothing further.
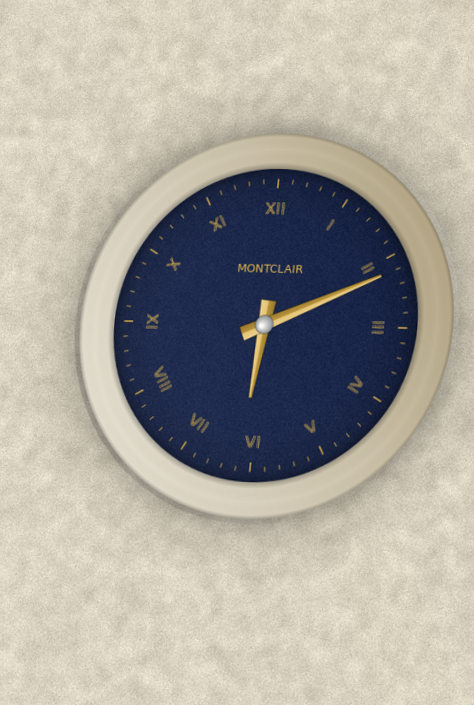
6:11
